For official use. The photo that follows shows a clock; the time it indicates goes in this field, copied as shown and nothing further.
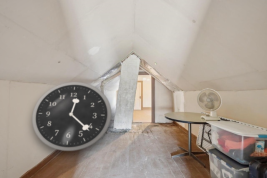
12:22
